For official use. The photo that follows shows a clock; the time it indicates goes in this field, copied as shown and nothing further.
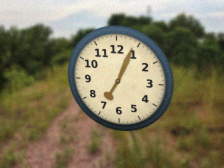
7:04
